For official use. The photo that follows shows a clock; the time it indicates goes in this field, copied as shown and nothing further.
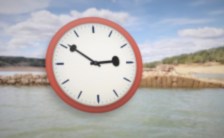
2:51
